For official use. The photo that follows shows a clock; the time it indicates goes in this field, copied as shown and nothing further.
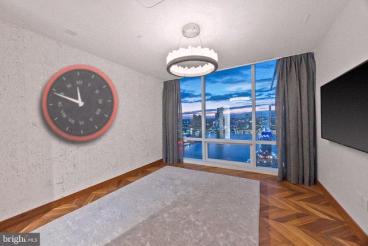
11:49
